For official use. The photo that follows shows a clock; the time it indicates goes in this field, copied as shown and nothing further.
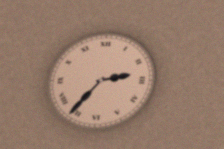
2:36
